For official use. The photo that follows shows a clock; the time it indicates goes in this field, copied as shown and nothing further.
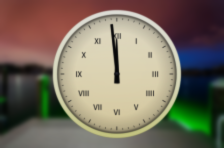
11:59
